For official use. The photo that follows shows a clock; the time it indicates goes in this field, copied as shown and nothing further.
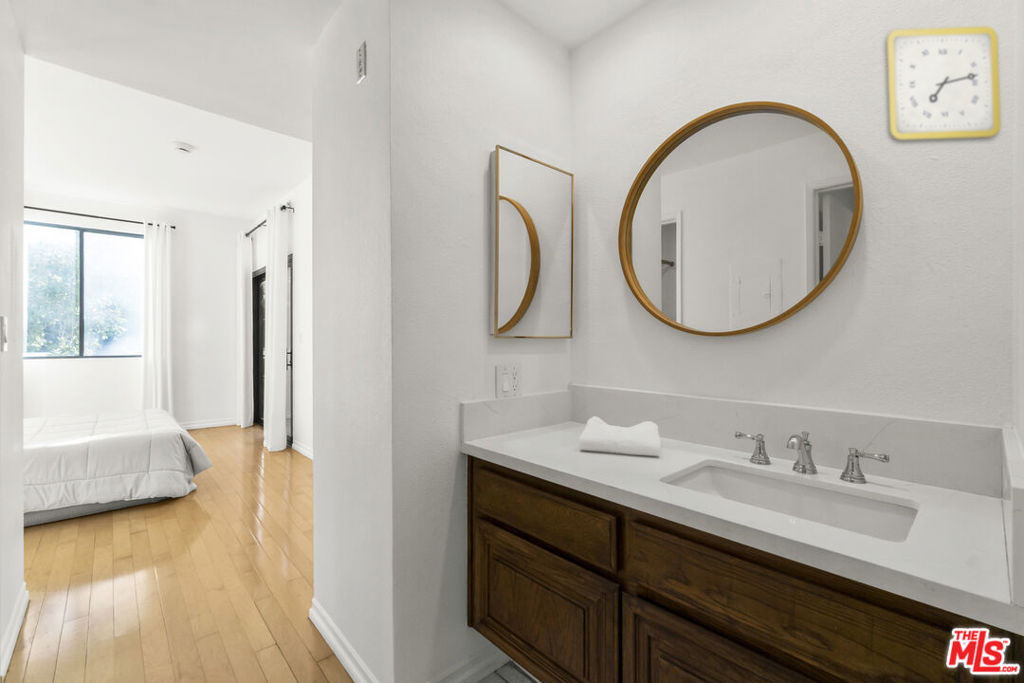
7:13
